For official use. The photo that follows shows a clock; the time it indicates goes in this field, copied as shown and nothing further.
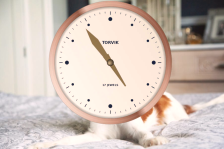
4:54
